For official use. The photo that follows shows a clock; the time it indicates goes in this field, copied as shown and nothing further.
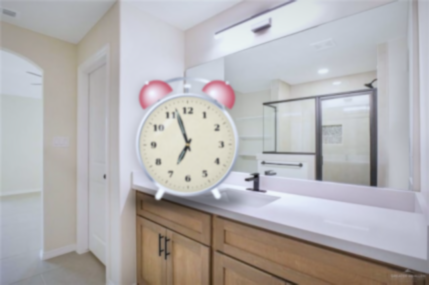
6:57
